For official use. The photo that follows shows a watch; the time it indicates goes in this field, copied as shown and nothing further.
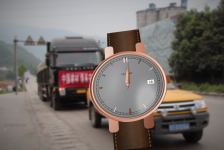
12:01
